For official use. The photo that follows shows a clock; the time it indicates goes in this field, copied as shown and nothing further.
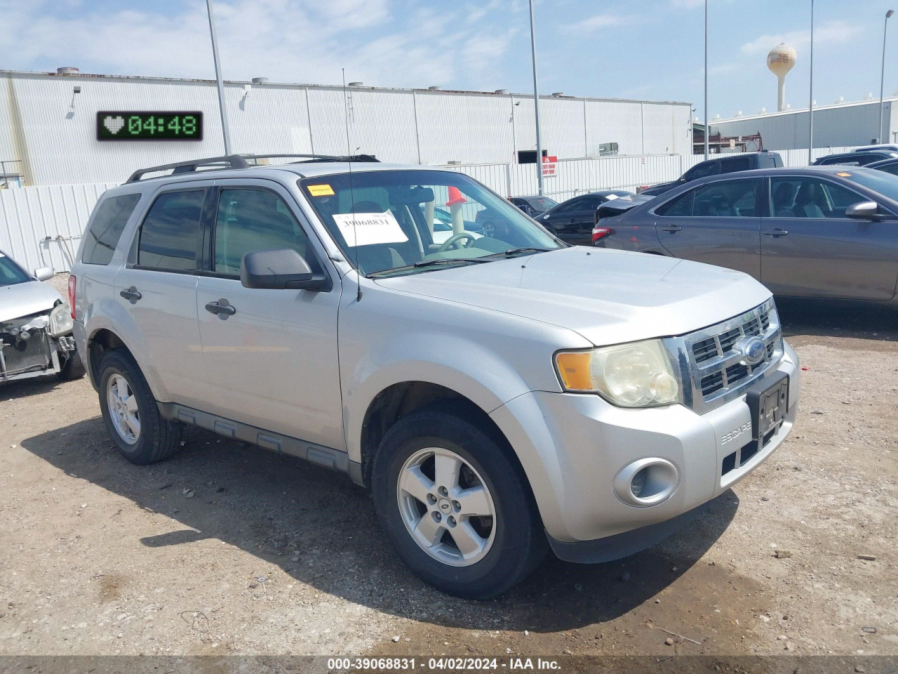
4:48
